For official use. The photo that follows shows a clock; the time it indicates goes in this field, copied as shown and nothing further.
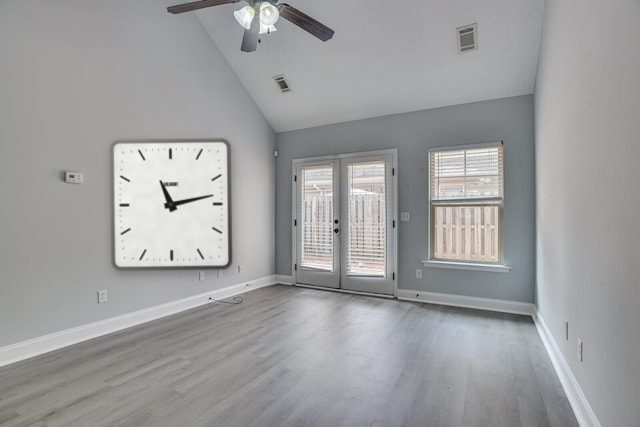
11:13
